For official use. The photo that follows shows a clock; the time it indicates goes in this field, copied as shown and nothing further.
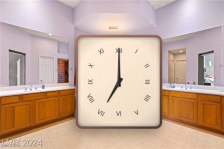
7:00
